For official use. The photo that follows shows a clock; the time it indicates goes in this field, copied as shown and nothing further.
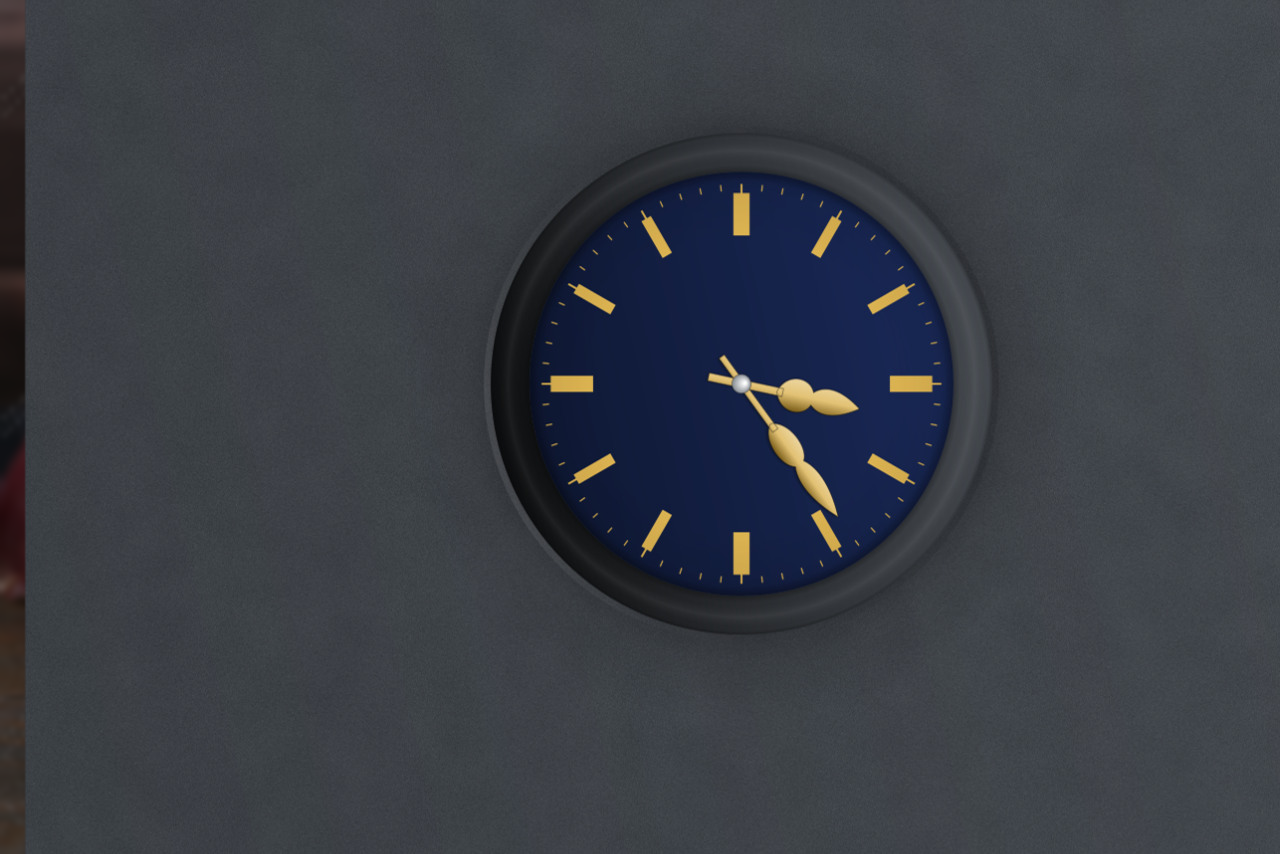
3:24
